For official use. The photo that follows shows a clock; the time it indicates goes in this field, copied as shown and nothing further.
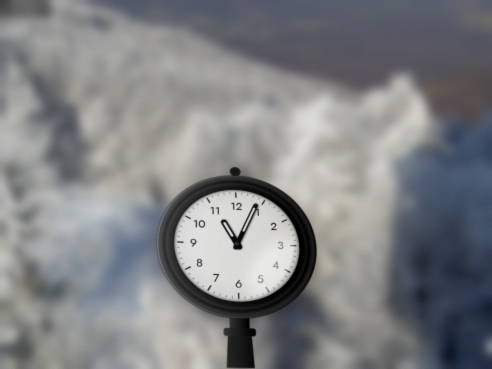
11:04
